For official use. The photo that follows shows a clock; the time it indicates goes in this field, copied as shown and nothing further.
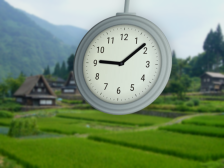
9:08
